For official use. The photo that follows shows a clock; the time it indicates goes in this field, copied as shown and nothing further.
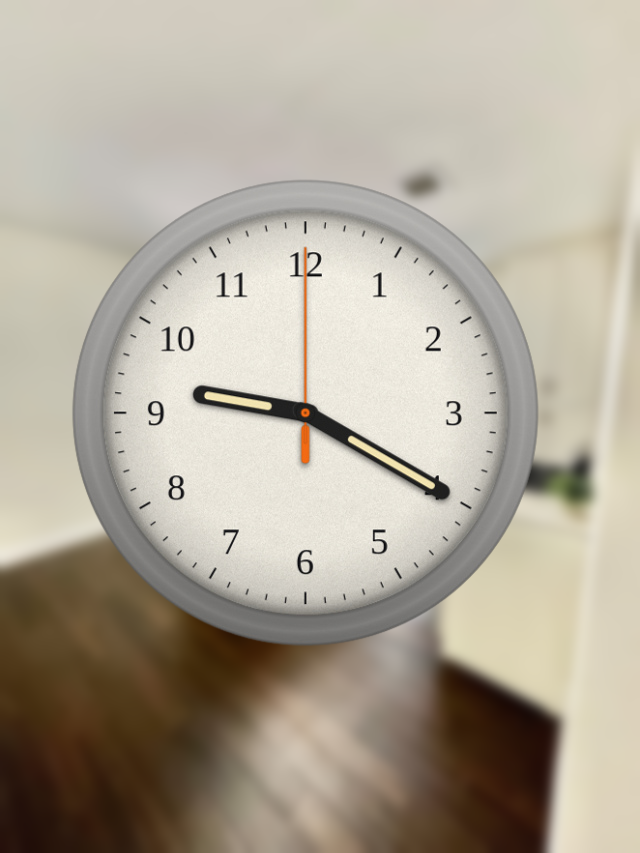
9:20:00
